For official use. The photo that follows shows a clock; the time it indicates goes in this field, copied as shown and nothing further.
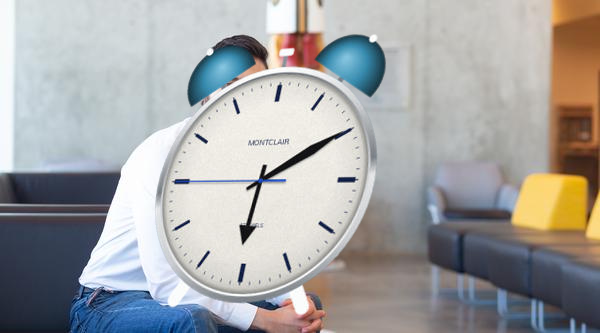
6:09:45
